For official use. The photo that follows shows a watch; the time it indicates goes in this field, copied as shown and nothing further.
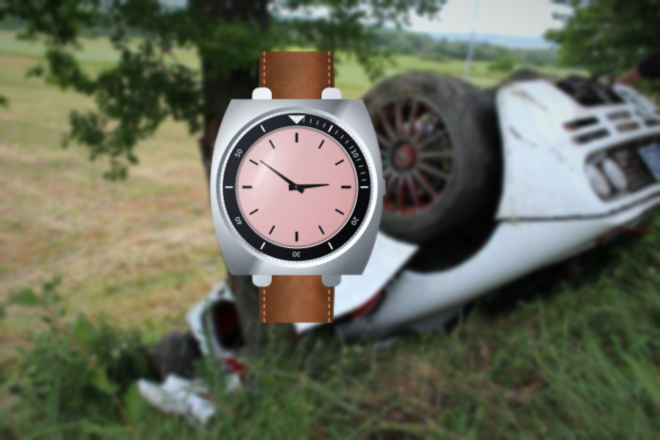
2:51
